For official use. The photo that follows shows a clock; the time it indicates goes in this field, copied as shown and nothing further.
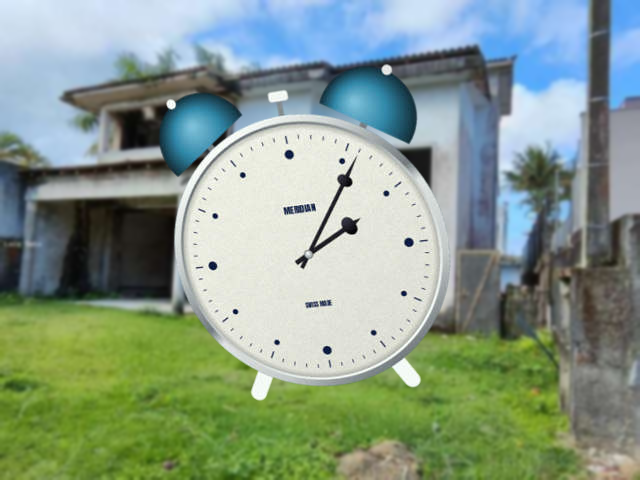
2:06
